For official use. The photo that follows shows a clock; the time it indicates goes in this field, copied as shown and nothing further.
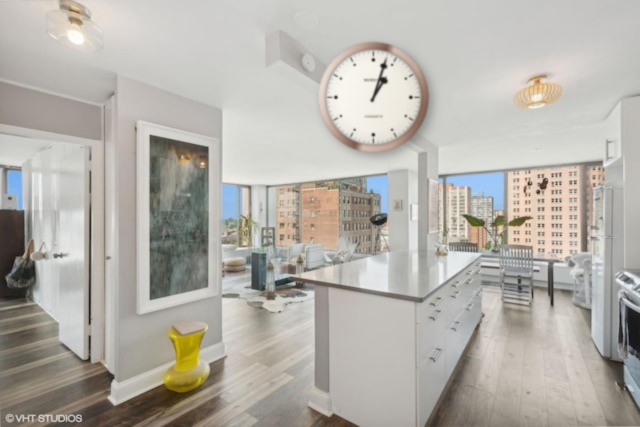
1:03
